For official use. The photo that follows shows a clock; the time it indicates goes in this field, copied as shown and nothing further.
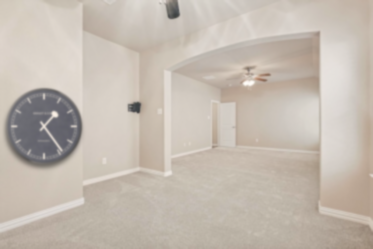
1:24
